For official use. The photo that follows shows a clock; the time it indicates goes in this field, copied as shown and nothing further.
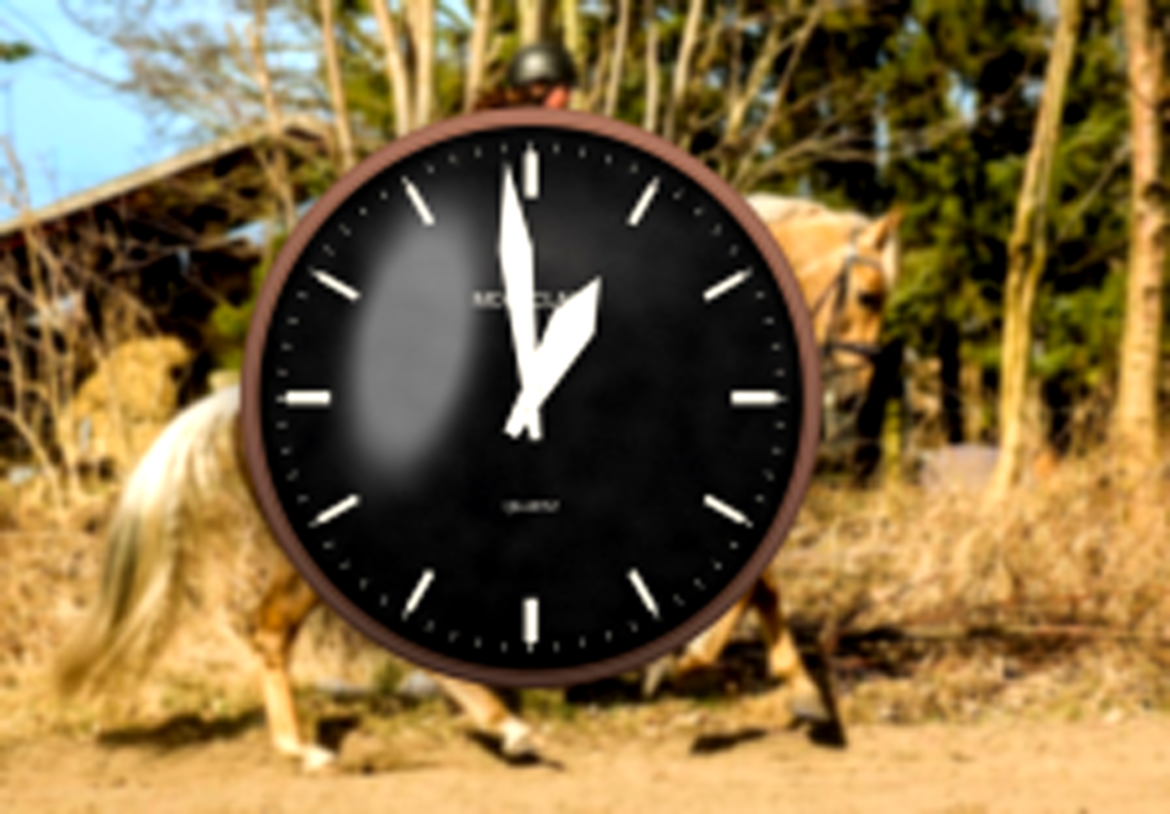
12:59
